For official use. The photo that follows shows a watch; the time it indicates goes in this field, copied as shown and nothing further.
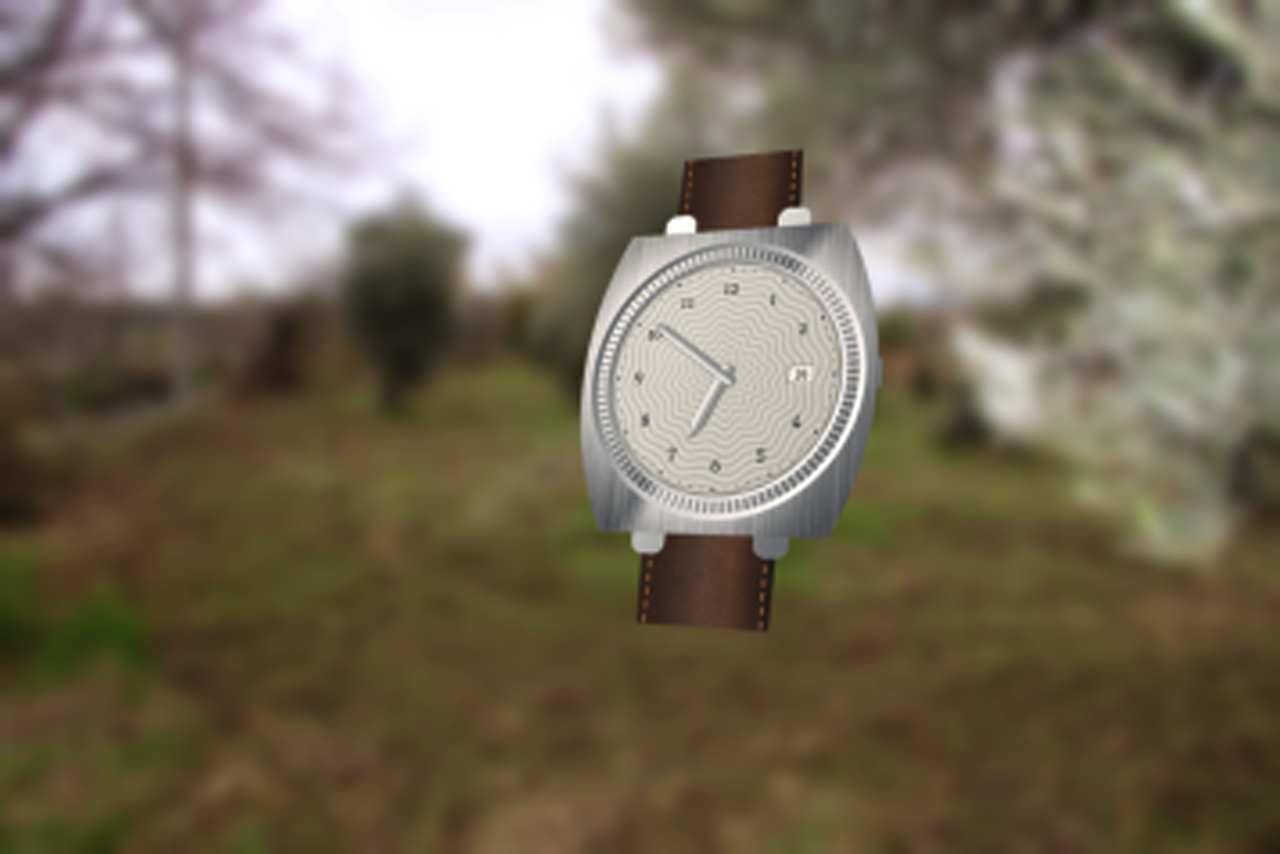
6:51
